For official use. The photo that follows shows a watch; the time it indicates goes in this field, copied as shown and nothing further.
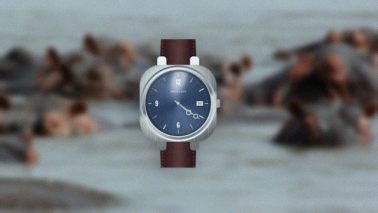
4:21
